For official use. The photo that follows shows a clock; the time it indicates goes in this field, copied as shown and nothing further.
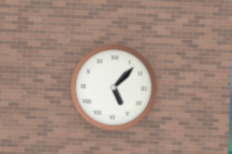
5:07
